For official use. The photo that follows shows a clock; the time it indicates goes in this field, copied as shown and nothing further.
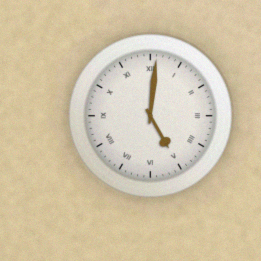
5:01
